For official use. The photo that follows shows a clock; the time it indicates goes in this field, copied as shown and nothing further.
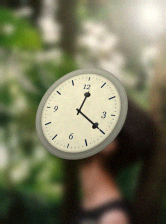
12:20
